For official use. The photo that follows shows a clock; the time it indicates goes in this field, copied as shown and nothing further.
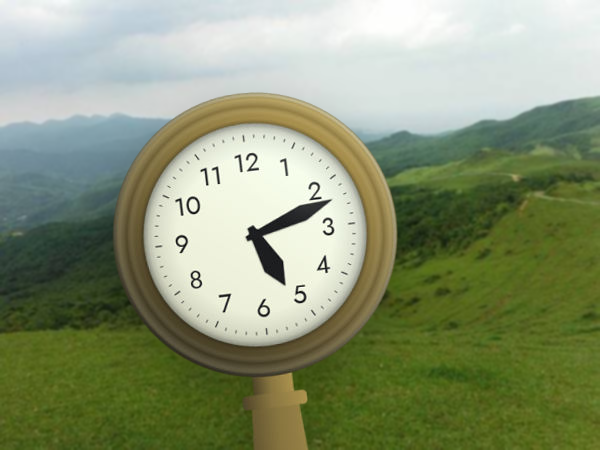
5:12
